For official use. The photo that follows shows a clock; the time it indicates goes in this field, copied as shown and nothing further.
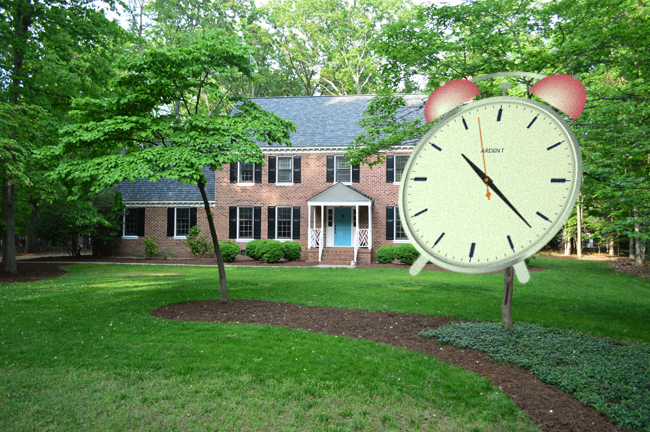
10:21:57
